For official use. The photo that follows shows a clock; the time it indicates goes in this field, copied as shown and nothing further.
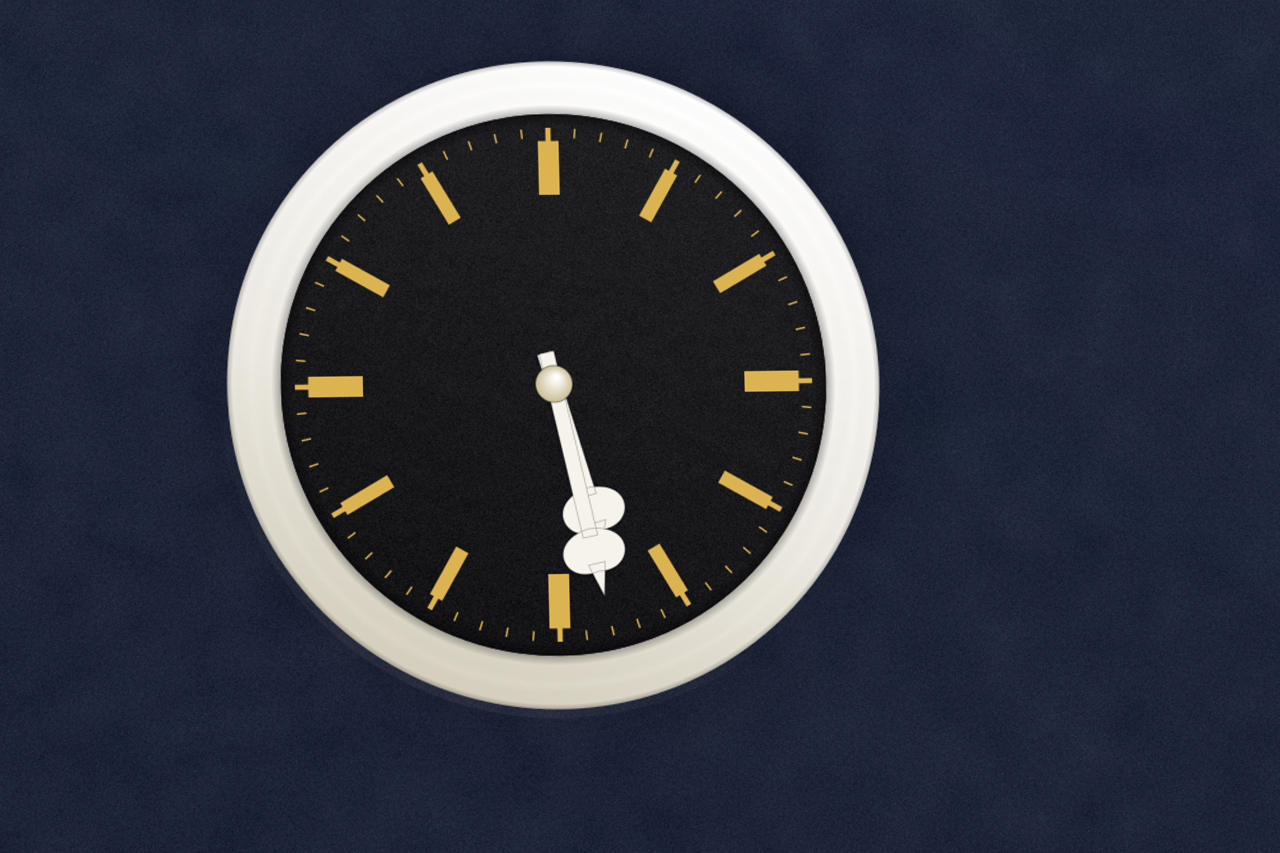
5:28
